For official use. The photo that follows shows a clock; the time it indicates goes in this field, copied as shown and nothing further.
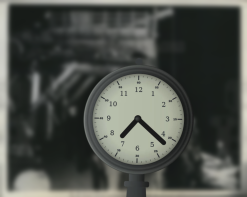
7:22
